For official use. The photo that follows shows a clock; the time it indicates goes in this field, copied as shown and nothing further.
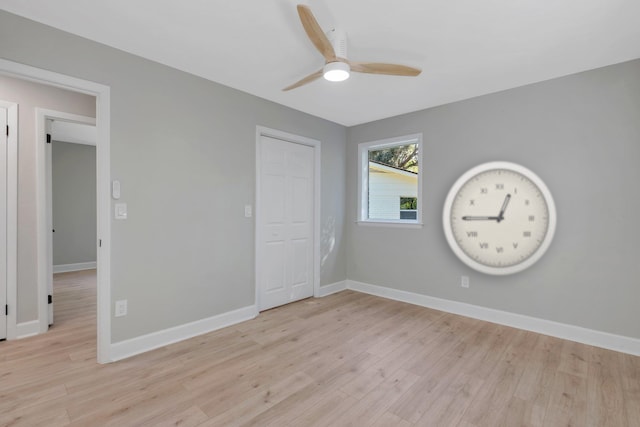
12:45
